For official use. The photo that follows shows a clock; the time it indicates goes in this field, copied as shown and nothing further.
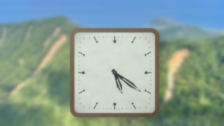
5:21
